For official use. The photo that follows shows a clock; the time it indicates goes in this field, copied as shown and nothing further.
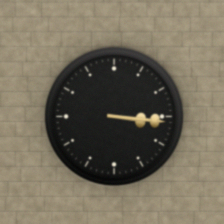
3:16
